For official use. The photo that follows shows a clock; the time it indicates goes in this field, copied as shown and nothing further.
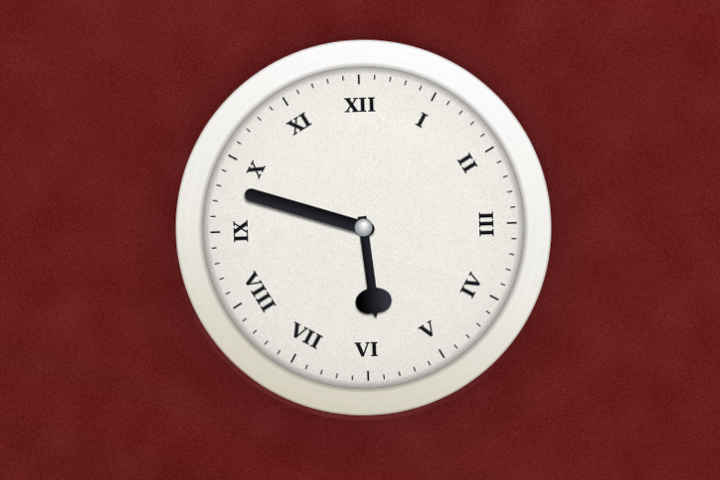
5:48
